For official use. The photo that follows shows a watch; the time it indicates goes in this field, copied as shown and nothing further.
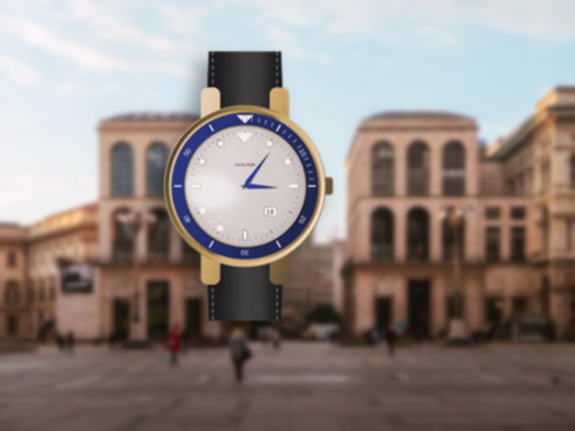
3:06
